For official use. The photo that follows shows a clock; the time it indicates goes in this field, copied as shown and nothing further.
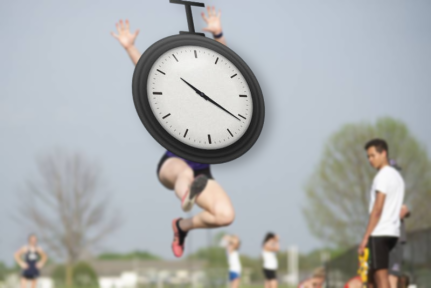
10:21
